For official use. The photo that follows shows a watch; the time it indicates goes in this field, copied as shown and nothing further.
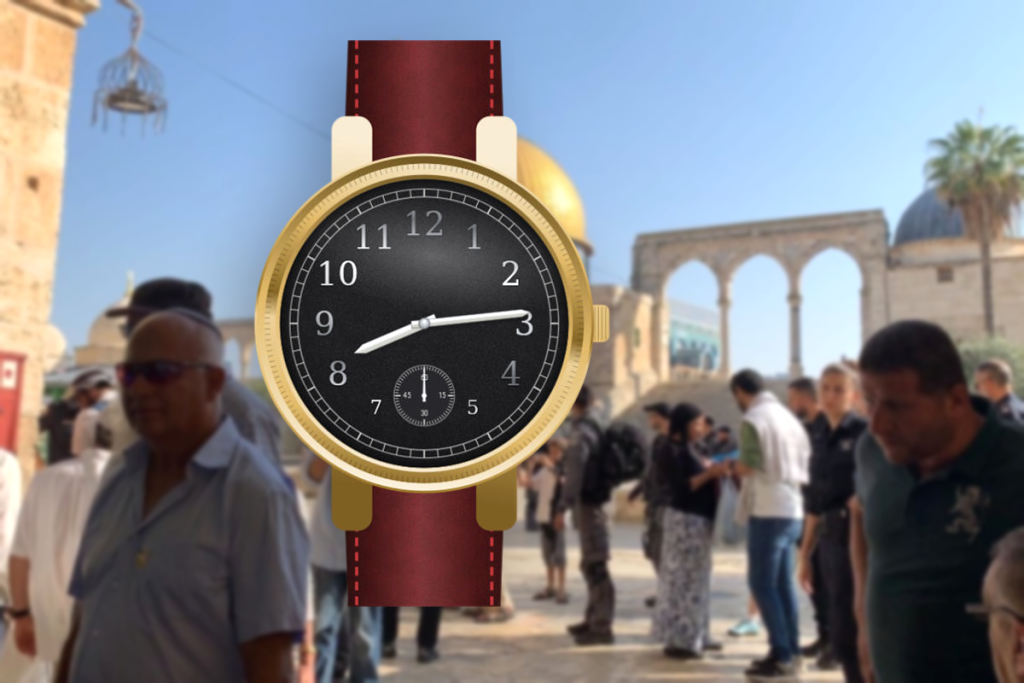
8:14
